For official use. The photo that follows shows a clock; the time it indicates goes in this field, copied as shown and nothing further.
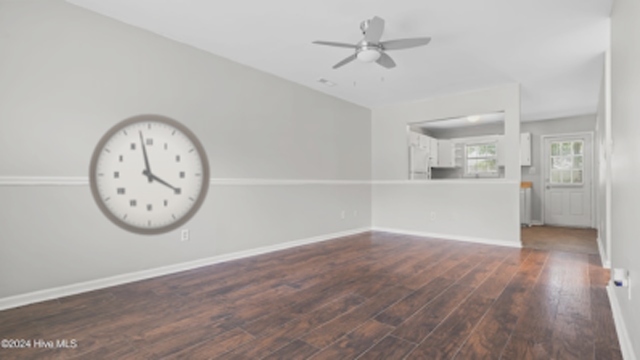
3:58
